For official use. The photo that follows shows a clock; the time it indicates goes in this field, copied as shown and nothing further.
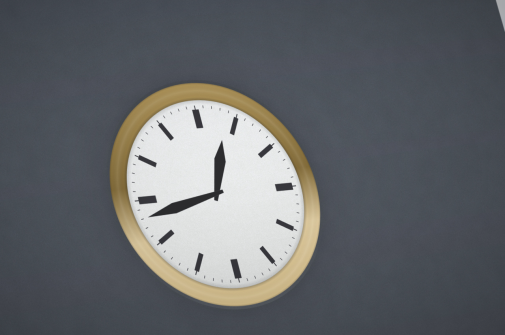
12:43
